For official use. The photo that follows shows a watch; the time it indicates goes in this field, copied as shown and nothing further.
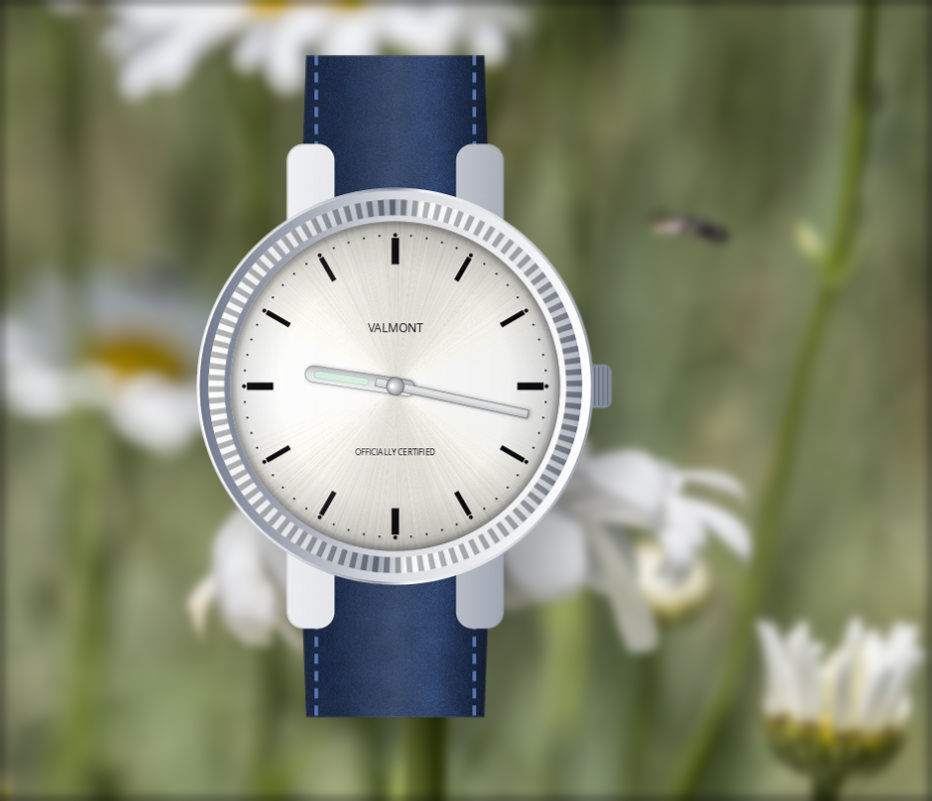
9:17
